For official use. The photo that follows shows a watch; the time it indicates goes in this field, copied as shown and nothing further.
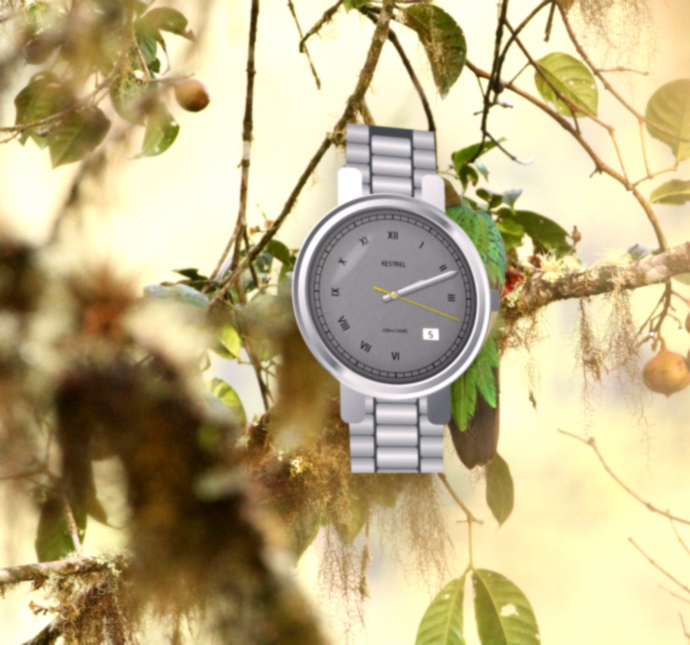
2:11:18
